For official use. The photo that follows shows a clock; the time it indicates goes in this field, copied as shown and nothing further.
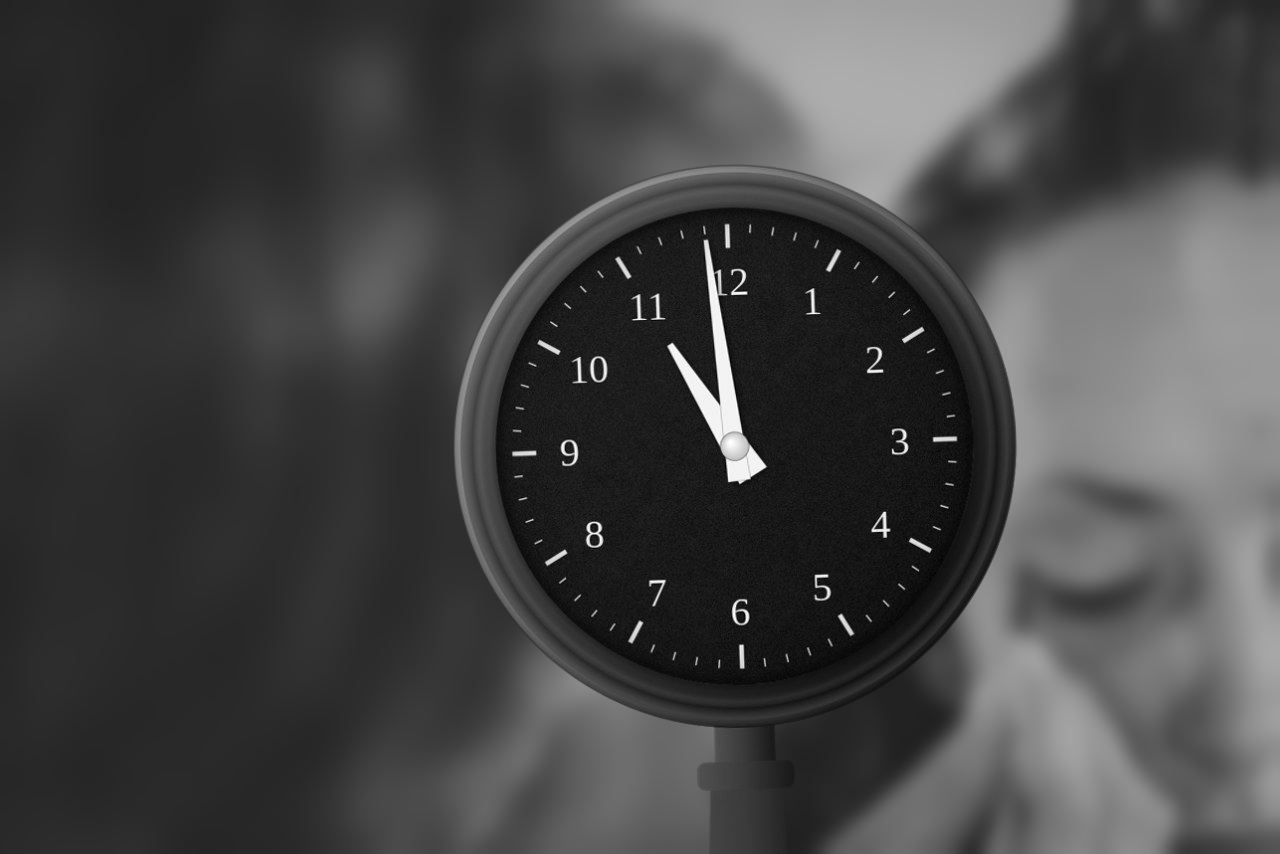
10:59
